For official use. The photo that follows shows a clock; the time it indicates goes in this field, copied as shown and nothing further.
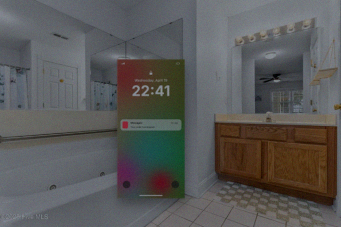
22:41
